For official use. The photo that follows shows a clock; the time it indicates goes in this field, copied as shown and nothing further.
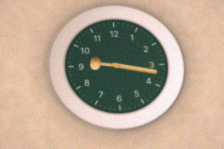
9:17
